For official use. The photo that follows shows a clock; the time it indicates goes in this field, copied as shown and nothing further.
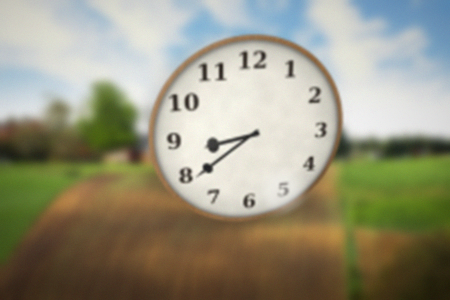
8:39
